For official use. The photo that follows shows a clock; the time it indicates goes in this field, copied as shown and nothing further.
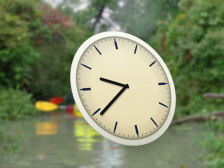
9:39
